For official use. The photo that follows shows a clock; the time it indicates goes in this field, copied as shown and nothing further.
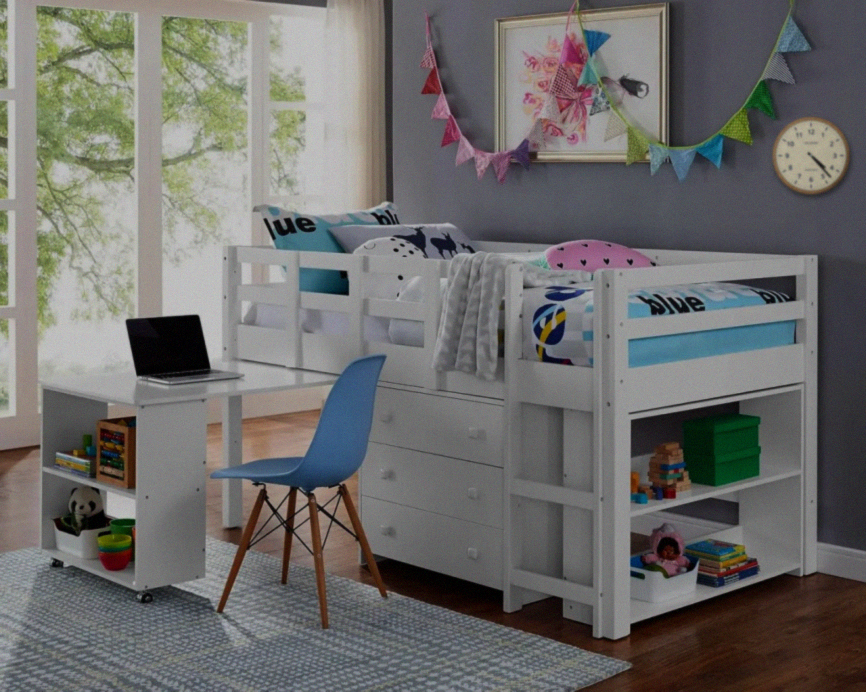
4:23
